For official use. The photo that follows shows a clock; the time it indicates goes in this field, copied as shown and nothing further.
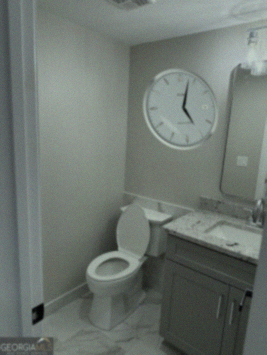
5:03
